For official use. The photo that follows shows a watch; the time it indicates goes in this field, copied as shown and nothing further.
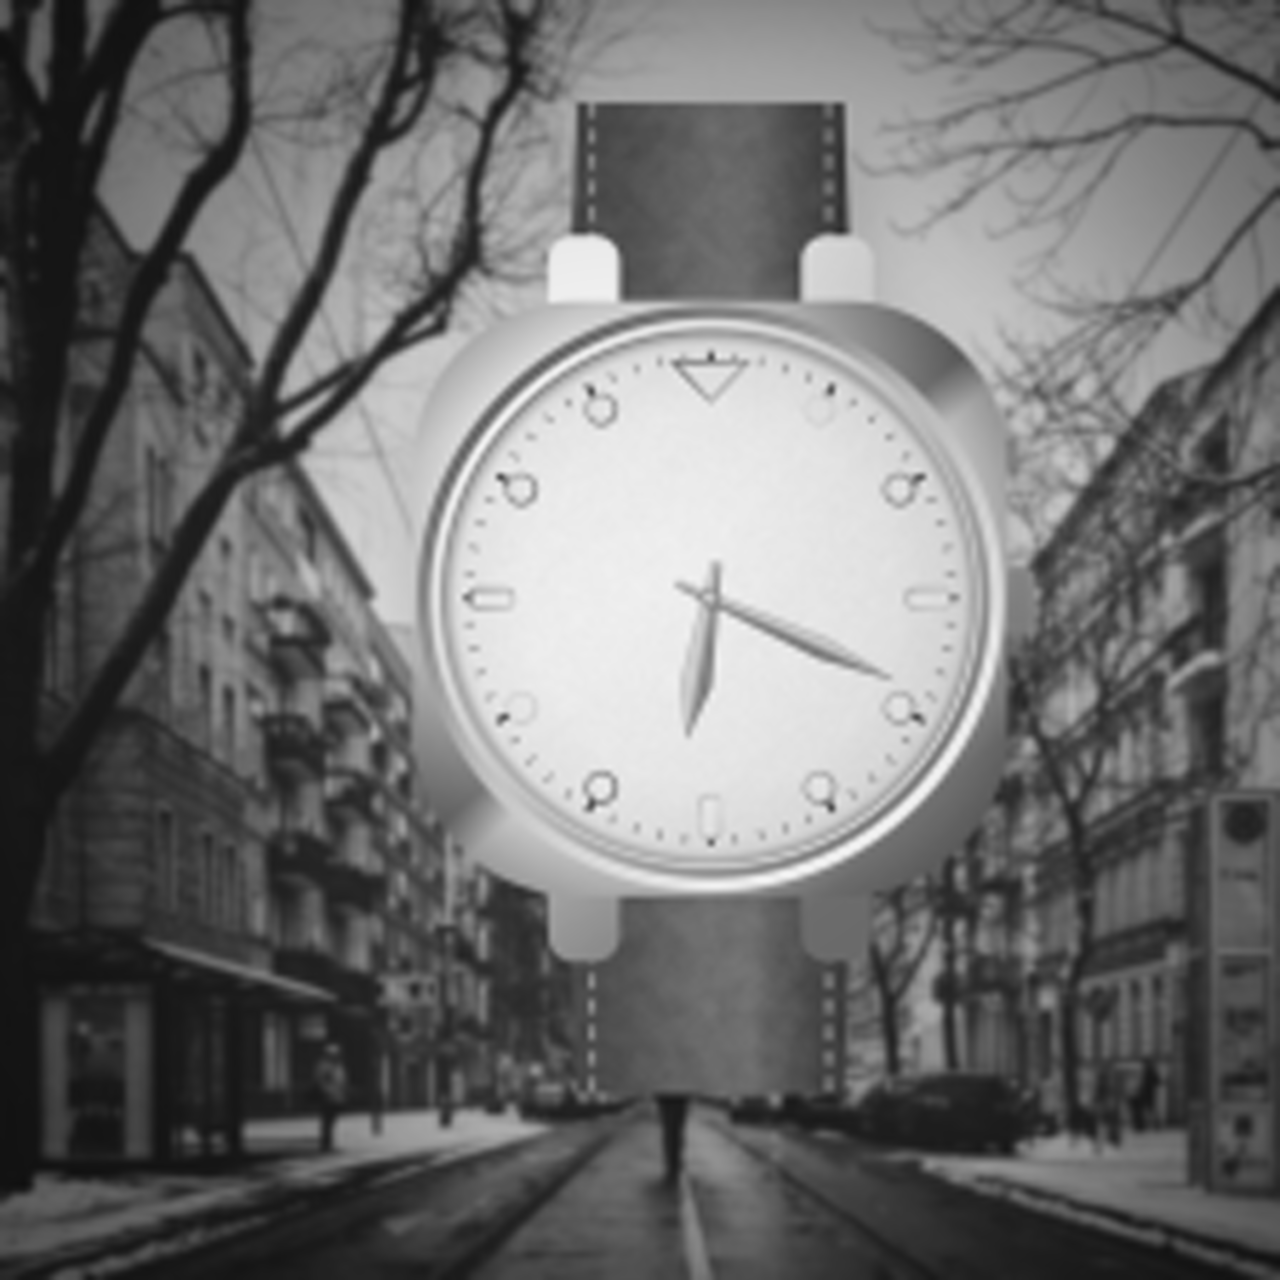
6:19
